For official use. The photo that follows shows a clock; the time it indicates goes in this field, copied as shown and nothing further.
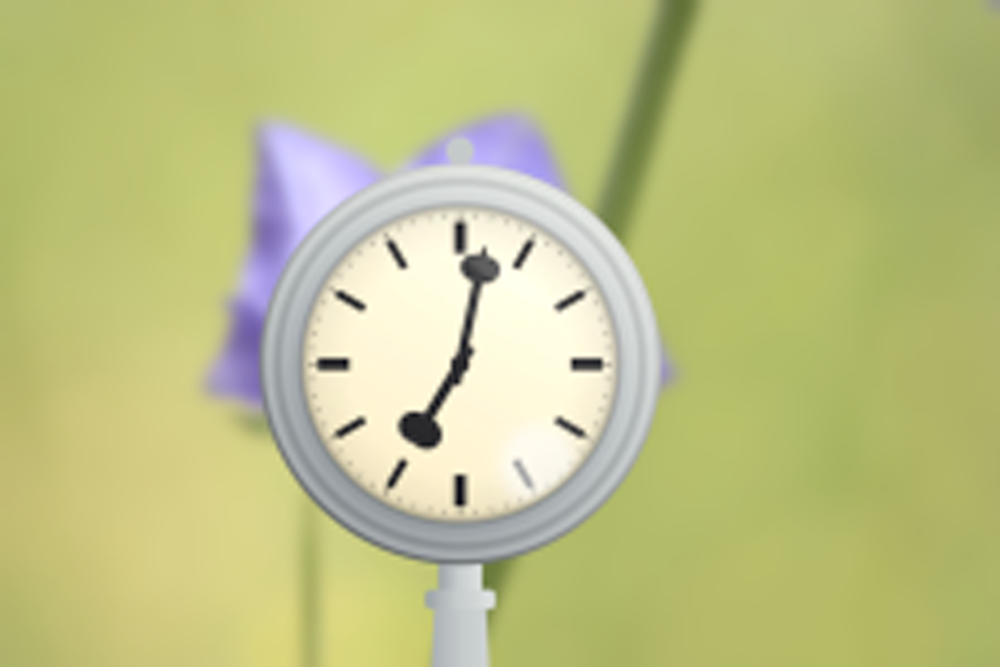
7:02
